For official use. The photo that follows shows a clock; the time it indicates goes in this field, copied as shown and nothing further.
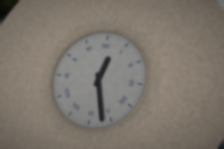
12:27
